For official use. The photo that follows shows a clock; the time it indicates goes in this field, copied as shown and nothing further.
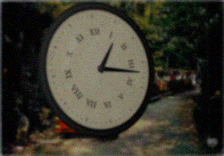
1:17
